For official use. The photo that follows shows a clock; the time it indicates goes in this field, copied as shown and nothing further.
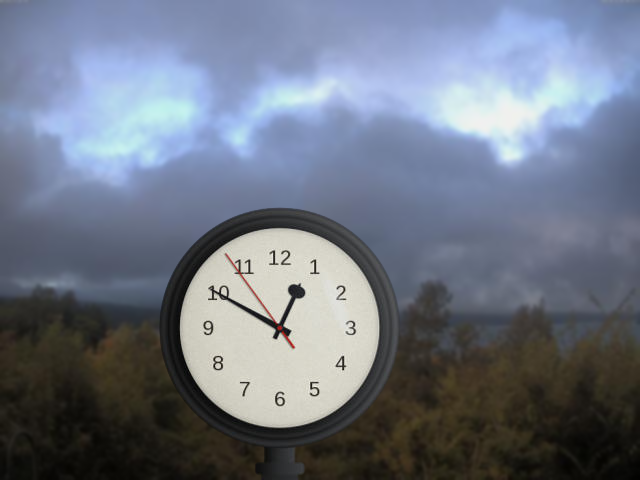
12:49:54
